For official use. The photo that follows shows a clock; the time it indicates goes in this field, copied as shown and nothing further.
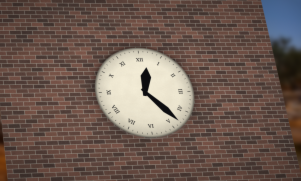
12:23
